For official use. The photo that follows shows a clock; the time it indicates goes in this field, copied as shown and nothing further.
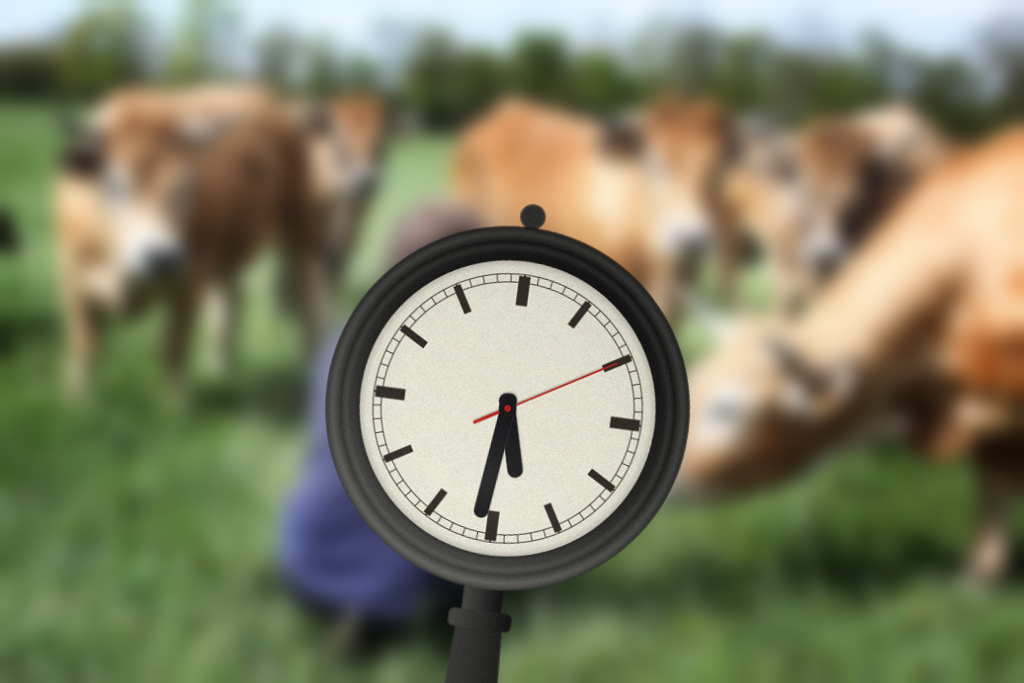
5:31:10
